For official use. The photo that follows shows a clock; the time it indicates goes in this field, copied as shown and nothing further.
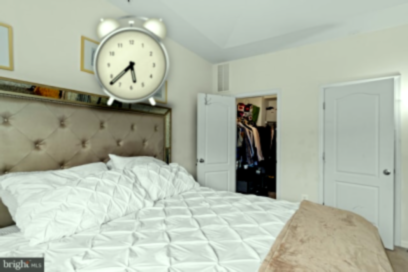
5:38
